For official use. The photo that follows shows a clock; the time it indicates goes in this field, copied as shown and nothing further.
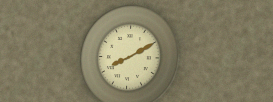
8:10
